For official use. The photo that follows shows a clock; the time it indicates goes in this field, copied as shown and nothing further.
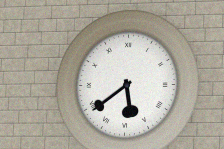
5:39
